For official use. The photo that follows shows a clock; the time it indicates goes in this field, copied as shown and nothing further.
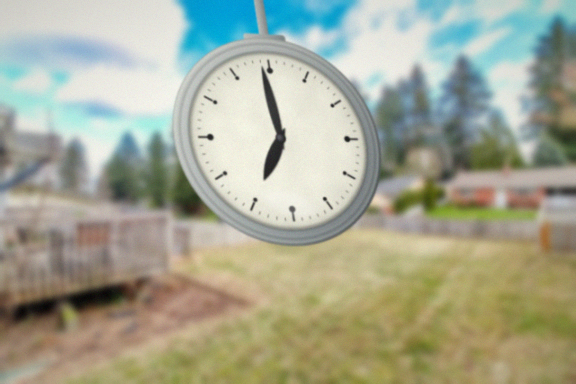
6:59
